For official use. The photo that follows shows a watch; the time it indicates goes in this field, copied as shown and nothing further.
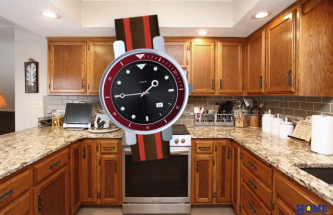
1:45
